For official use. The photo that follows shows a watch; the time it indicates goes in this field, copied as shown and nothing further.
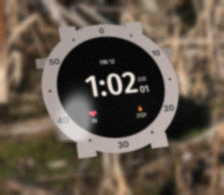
1:02:01
